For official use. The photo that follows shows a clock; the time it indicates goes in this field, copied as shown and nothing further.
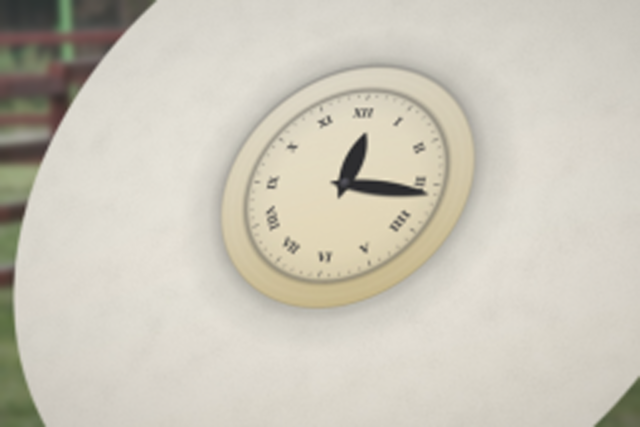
12:16
